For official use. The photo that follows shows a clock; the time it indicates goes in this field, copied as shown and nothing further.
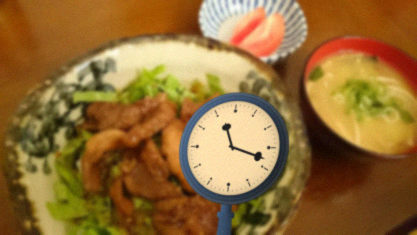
11:18
